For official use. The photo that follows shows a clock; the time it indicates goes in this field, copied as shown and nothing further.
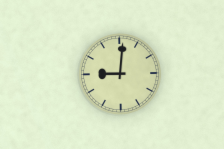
9:01
